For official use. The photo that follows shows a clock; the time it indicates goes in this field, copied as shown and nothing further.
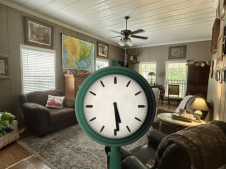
5:29
